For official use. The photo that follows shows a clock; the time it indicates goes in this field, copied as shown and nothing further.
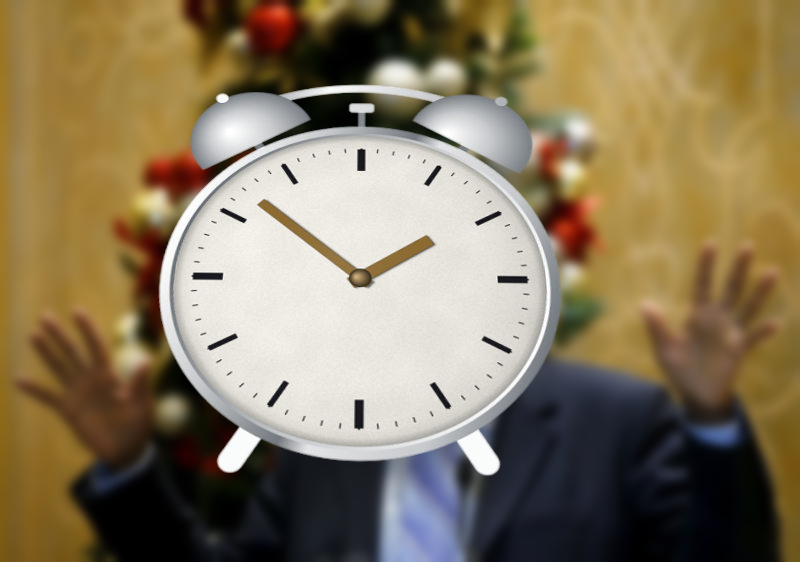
1:52
